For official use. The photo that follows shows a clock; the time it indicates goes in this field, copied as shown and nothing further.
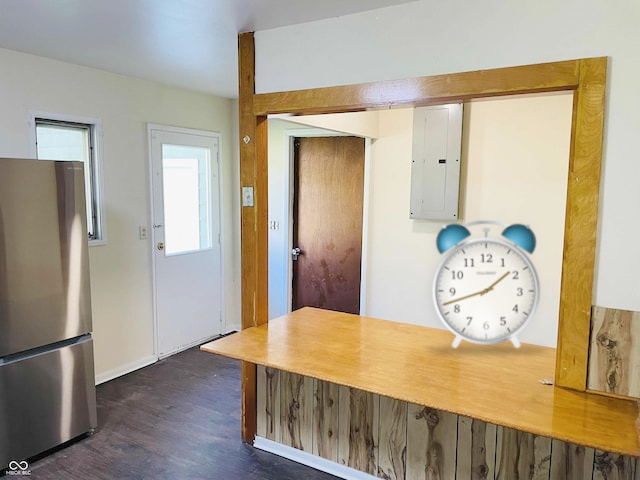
1:42
